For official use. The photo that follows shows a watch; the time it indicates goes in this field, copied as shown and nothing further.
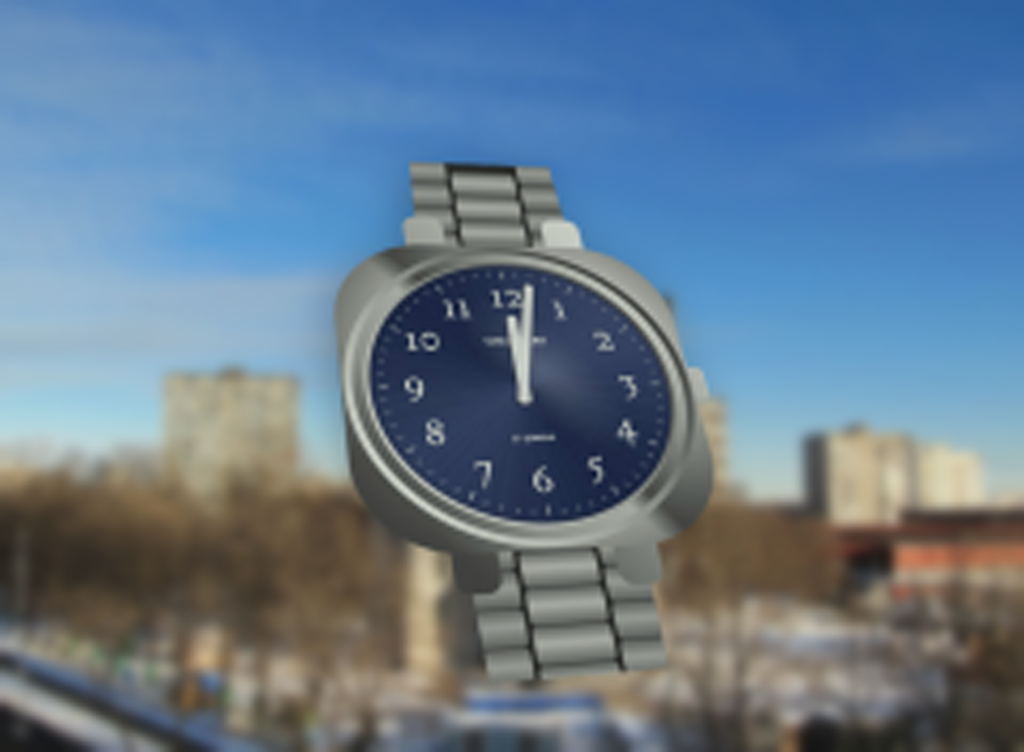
12:02
